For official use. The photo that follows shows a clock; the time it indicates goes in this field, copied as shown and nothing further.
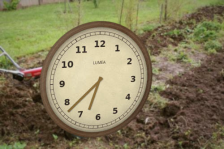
6:38
